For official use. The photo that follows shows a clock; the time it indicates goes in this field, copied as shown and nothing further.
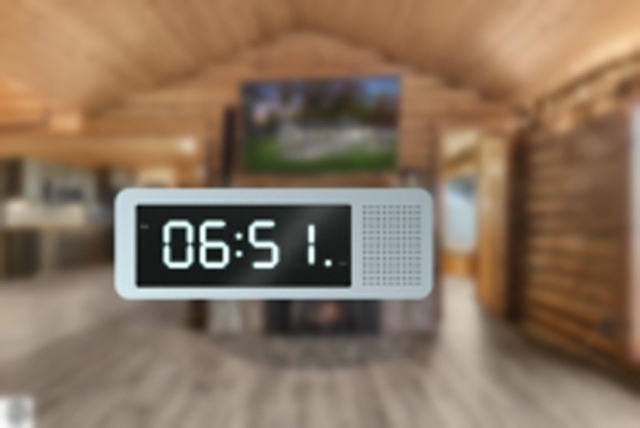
6:51
